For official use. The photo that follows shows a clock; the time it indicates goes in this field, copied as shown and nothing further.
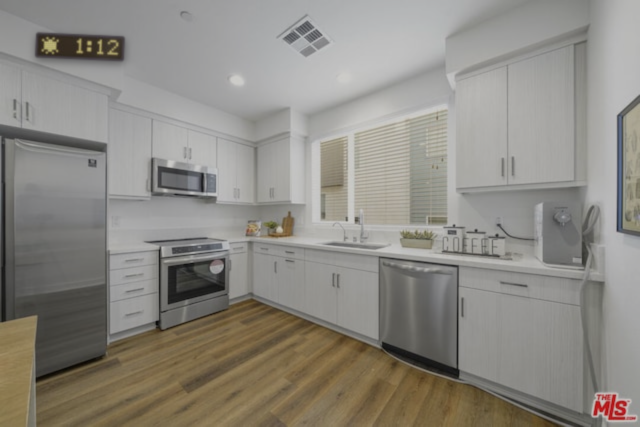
1:12
